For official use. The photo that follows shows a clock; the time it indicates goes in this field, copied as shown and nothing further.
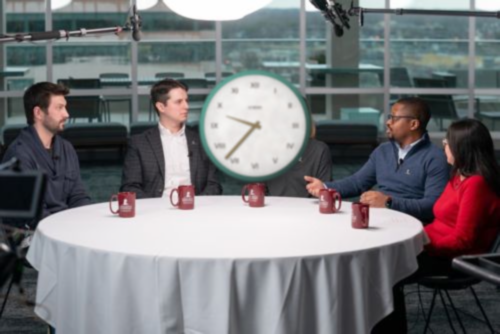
9:37
